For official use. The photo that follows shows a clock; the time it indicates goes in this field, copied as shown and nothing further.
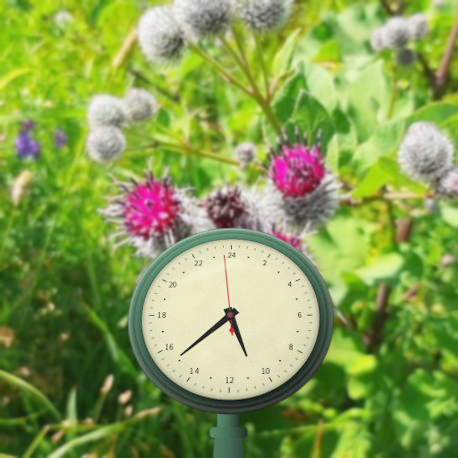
10:37:59
